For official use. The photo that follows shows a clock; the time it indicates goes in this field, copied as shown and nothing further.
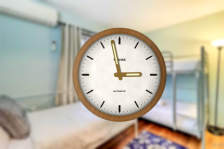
2:58
